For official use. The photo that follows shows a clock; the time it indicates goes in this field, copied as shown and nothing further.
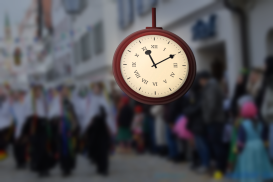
11:10
